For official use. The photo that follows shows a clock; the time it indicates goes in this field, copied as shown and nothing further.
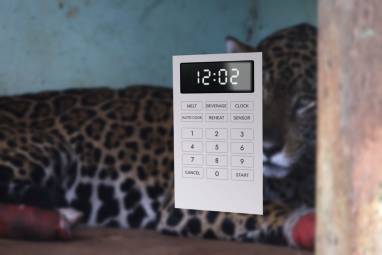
12:02
